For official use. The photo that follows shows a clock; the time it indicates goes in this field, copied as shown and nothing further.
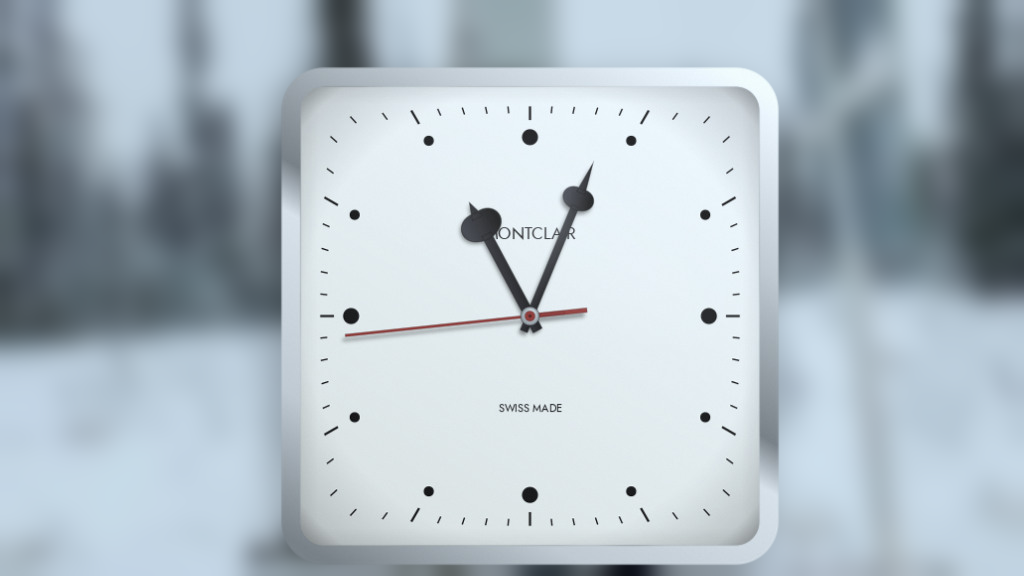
11:03:44
